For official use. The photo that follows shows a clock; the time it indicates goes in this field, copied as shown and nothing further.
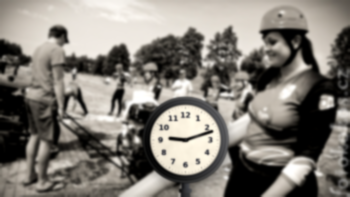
9:12
